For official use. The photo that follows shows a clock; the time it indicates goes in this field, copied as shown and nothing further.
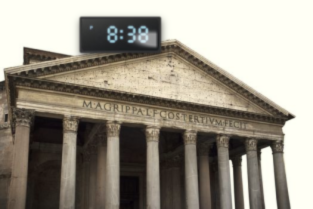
8:38
